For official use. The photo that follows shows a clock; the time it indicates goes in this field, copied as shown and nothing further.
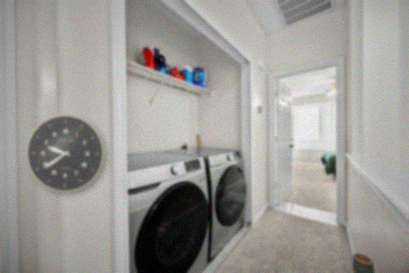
9:39
